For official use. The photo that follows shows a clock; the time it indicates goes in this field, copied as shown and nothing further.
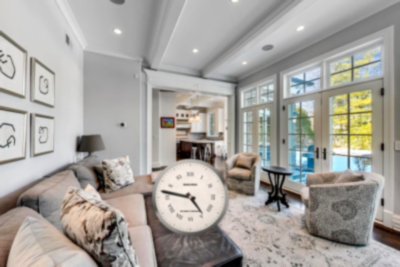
4:47
